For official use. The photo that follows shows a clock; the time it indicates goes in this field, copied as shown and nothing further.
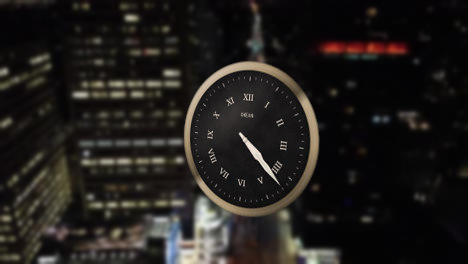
4:22
